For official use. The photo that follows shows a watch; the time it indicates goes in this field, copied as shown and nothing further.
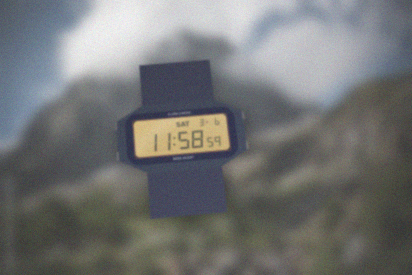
11:58
